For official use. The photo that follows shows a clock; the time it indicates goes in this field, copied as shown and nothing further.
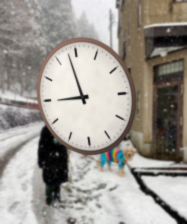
8:58
